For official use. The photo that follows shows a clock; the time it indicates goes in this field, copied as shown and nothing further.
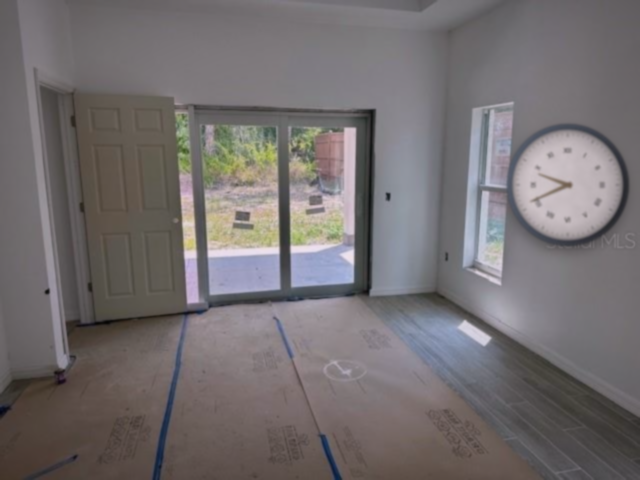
9:41
